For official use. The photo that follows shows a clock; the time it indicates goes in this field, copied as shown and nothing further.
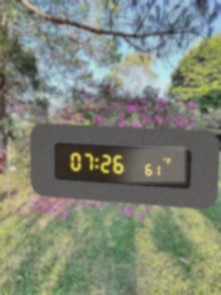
7:26
